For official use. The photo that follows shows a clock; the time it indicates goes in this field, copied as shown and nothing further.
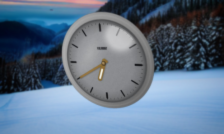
6:40
